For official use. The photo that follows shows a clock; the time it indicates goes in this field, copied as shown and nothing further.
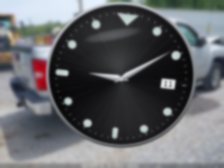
9:09
